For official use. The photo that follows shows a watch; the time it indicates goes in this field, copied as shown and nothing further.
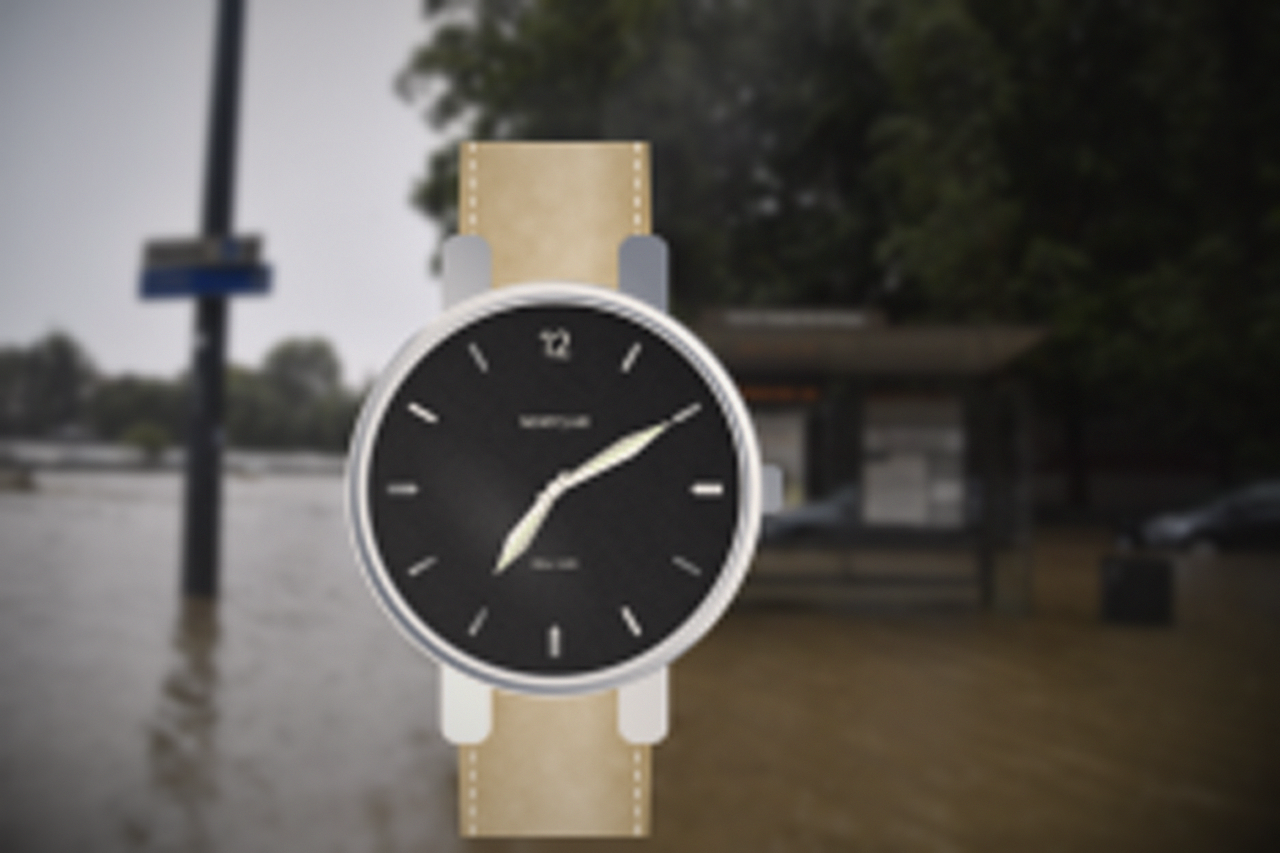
7:10
